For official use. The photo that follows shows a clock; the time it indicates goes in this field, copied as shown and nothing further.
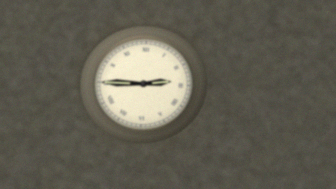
2:45
